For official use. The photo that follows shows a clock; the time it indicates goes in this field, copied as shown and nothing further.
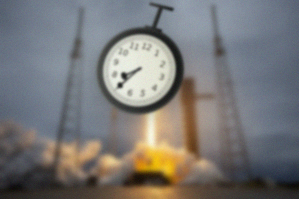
7:35
